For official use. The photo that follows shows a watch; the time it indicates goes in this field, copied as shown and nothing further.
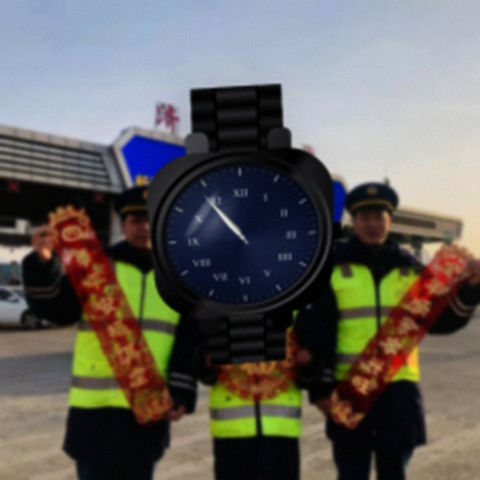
10:54
